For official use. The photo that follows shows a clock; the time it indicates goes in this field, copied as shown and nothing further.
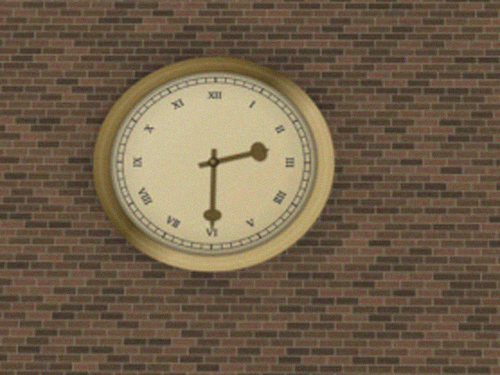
2:30
